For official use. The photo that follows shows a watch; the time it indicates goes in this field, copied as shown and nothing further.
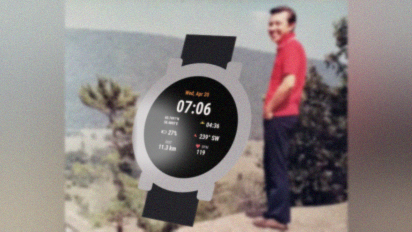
7:06
